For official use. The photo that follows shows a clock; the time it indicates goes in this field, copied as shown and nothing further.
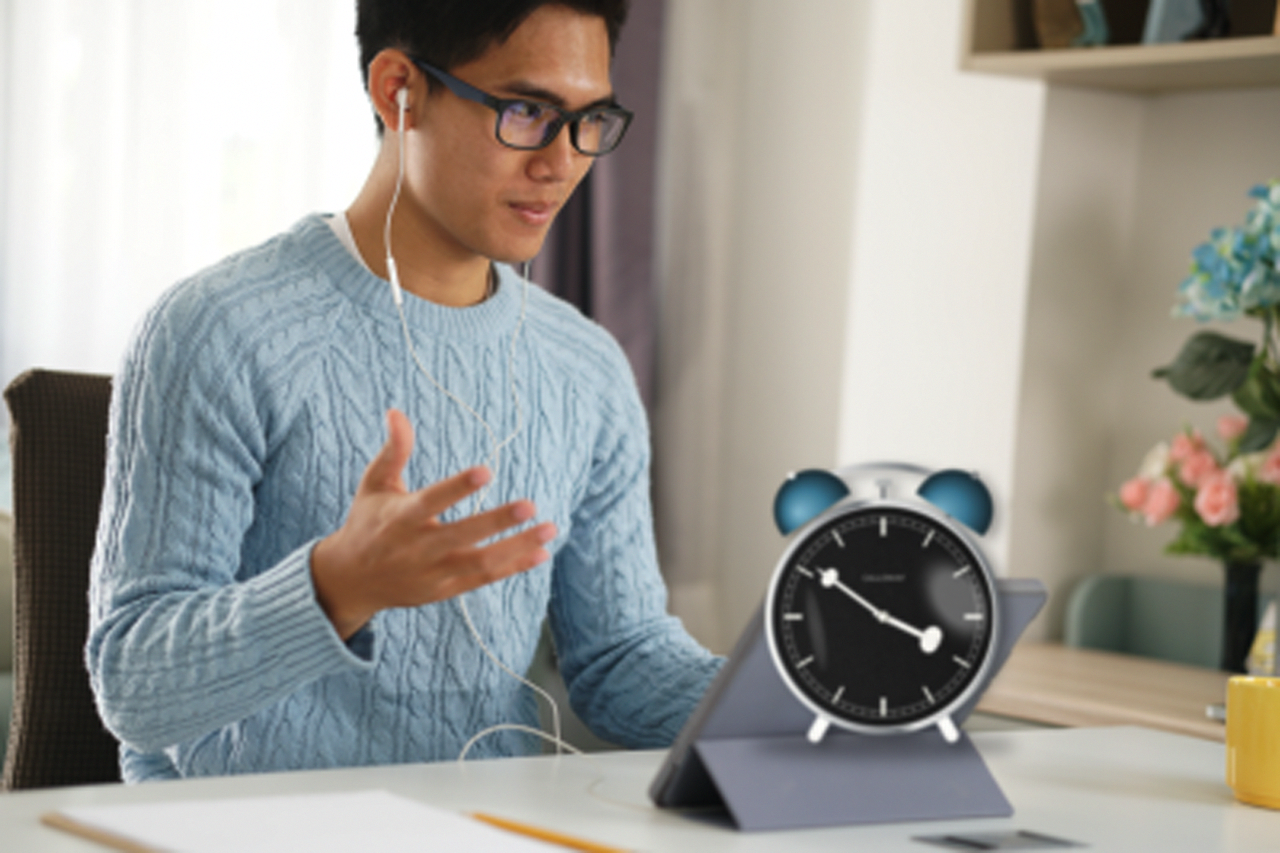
3:51
